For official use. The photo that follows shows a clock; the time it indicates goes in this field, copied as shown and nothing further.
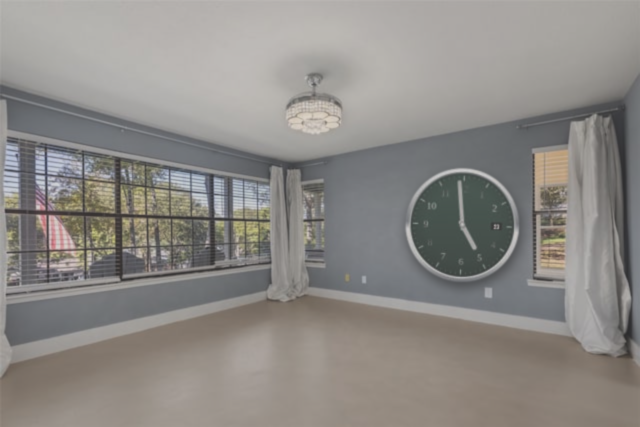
4:59
